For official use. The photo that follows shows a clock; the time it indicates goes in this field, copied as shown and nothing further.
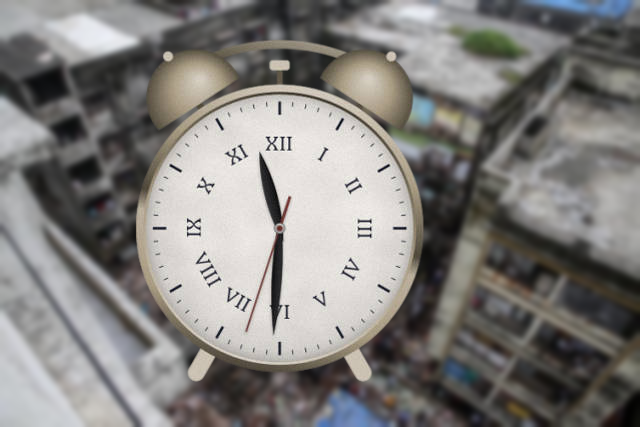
11:30:33
